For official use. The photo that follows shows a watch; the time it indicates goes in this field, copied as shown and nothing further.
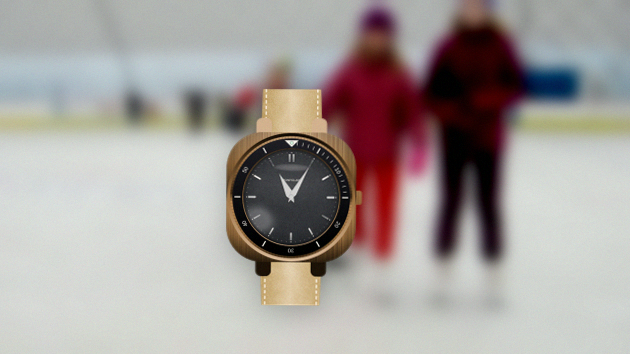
11:05
